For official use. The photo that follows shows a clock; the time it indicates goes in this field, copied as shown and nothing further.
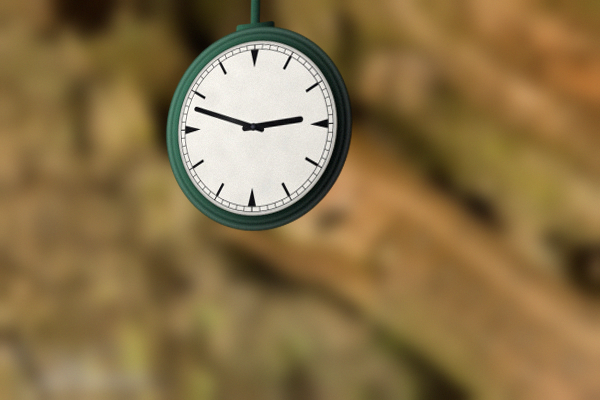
2:48
